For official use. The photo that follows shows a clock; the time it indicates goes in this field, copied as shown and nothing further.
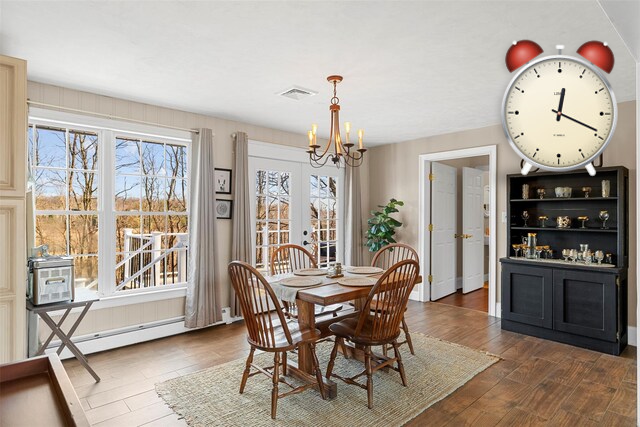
12:19
